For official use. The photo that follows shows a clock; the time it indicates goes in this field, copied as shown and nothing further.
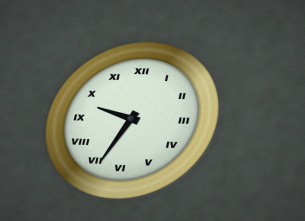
9:34
